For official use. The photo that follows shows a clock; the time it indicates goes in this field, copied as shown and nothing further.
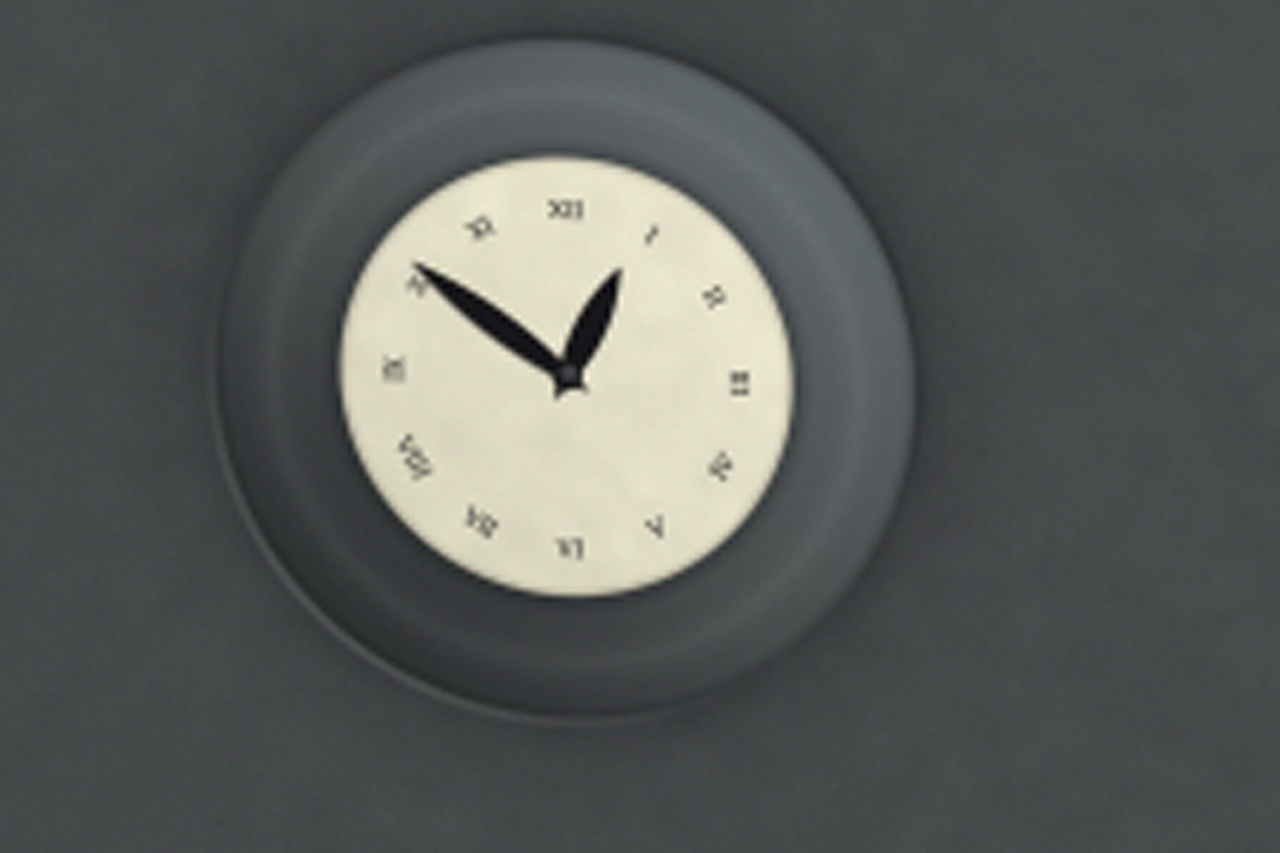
12:51
